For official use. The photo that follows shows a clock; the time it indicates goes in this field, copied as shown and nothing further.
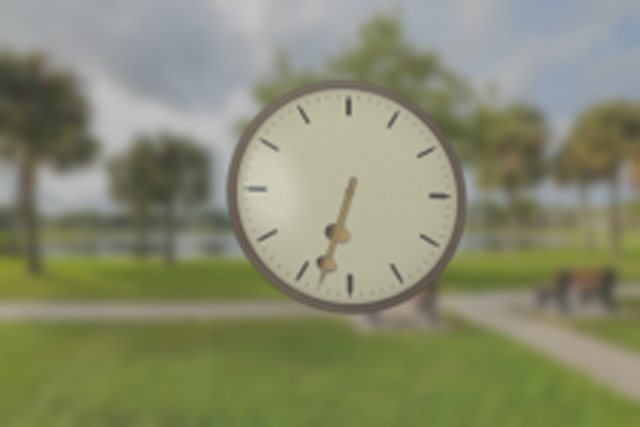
6:33
